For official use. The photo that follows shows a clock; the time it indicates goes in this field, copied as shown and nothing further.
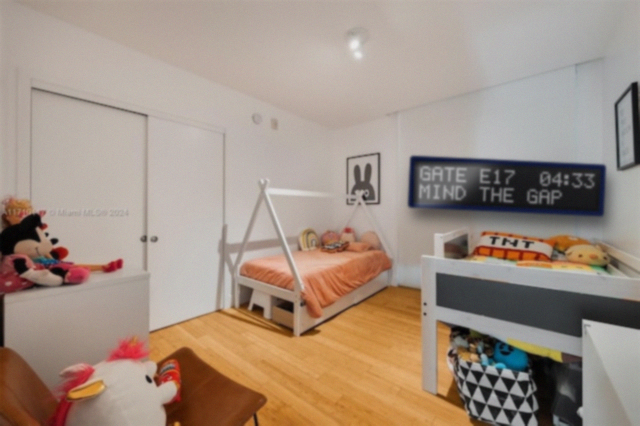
4:33
